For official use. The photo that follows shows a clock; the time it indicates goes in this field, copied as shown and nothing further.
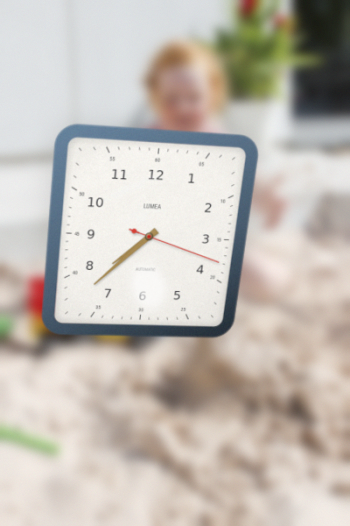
7:37:18
